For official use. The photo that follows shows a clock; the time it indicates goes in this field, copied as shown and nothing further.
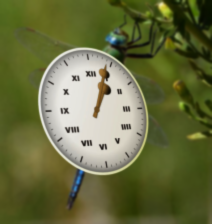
1:04
